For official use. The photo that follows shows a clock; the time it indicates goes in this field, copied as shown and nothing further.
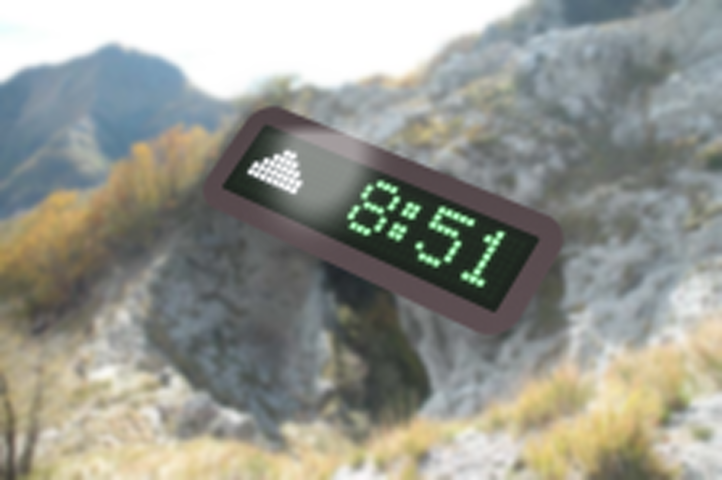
8:51
